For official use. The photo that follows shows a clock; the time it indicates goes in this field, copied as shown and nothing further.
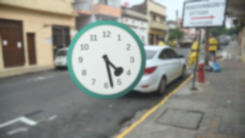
4:28
